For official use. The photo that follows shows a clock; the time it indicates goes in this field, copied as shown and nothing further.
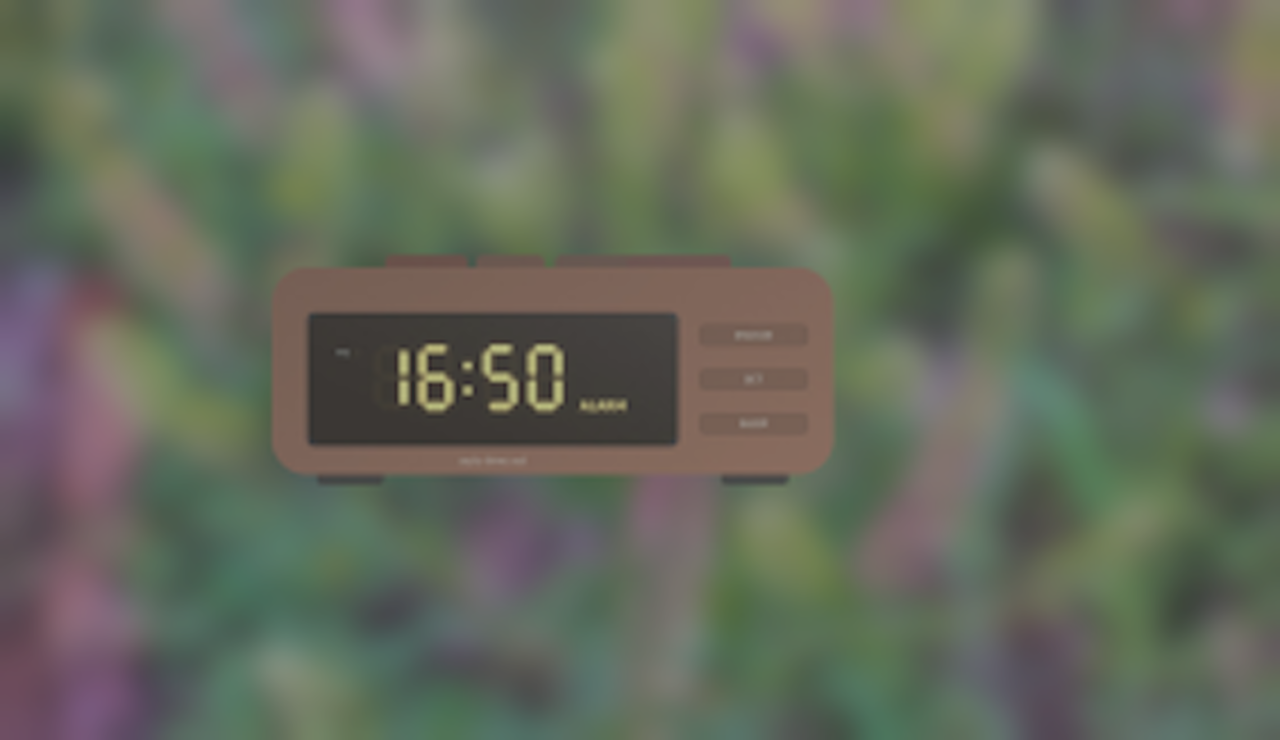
16:50
